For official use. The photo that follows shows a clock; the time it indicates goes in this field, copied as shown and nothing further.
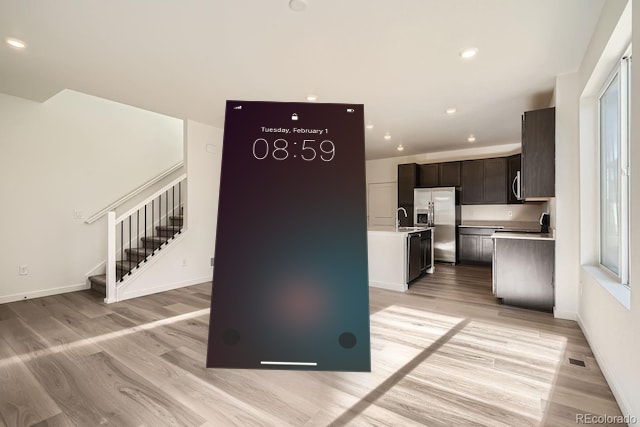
8:59
